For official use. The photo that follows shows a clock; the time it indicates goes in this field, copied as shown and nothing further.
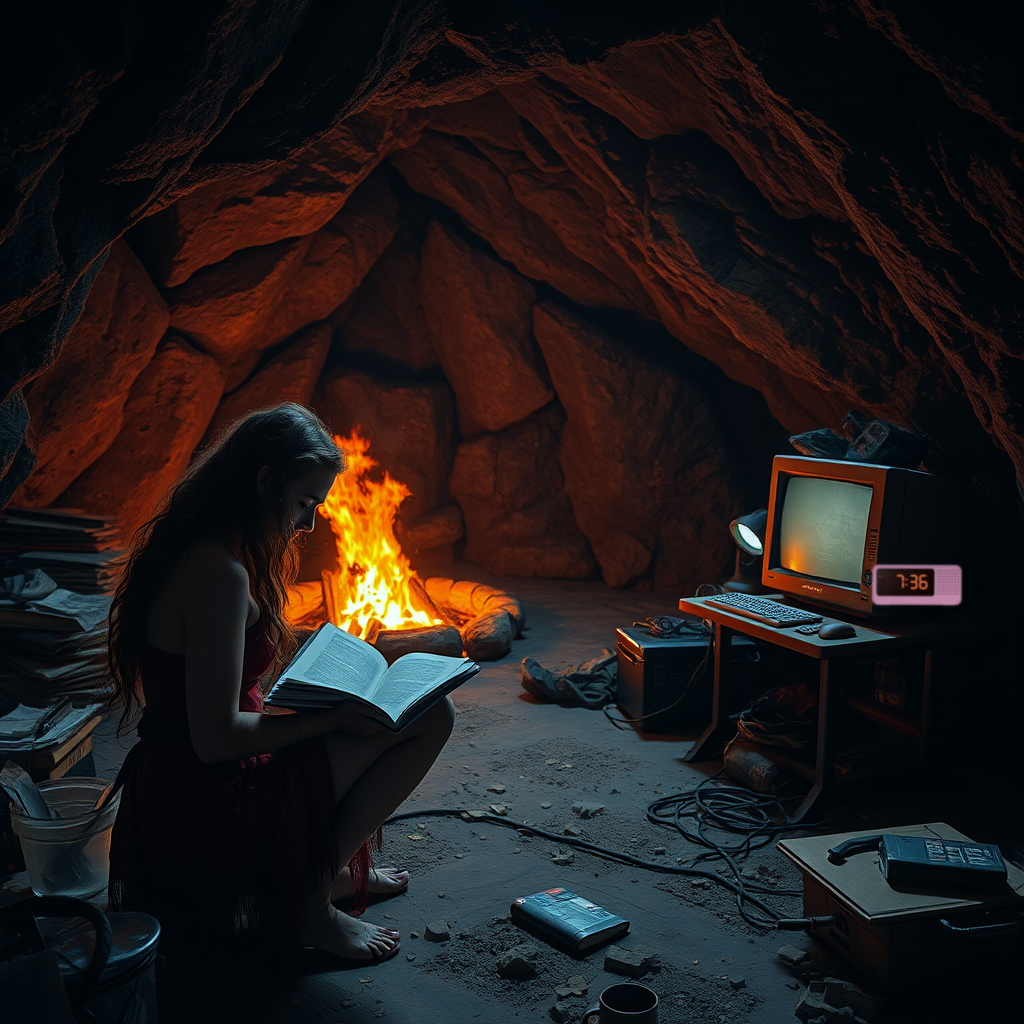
7:36
